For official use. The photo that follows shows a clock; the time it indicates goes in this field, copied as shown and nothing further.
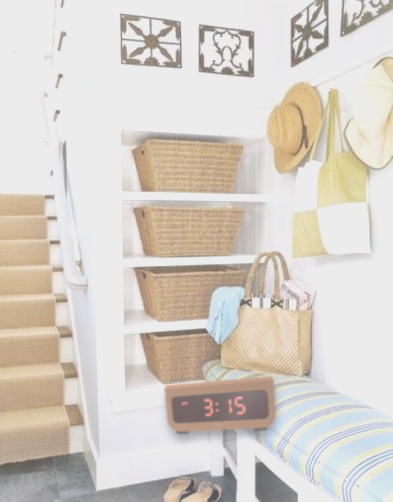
3:15
